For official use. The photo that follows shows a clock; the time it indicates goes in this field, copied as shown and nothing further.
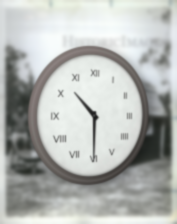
10:30
